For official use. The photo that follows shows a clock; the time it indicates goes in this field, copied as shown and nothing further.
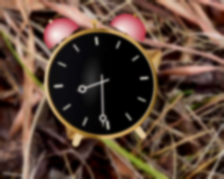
8:31
